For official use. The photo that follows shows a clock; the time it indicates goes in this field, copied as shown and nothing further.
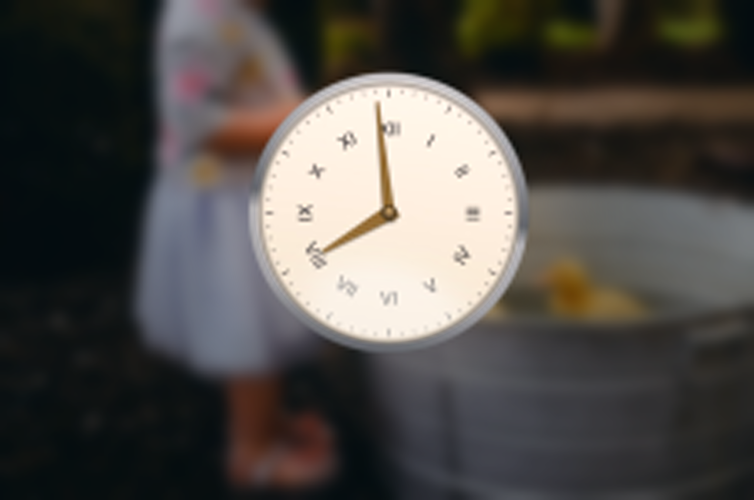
7:59
